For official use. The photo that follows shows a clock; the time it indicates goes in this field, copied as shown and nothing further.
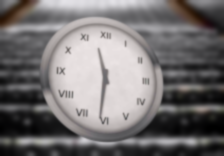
11:31
